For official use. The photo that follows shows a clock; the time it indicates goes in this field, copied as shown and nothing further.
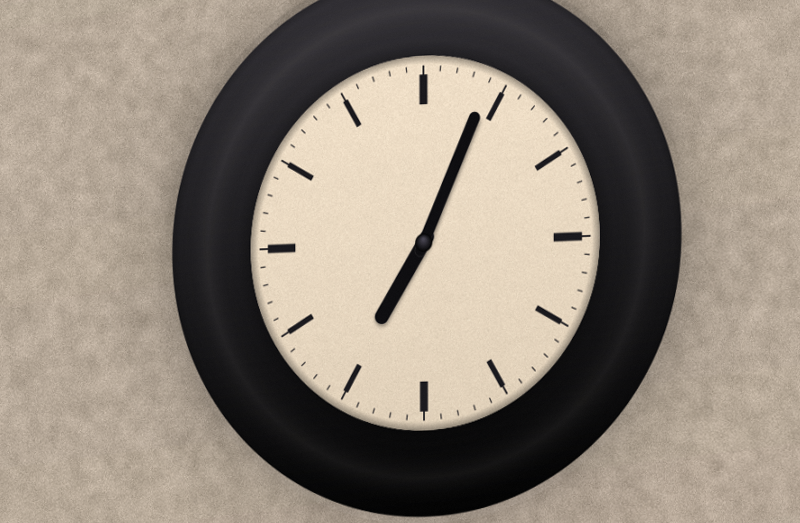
7:04
